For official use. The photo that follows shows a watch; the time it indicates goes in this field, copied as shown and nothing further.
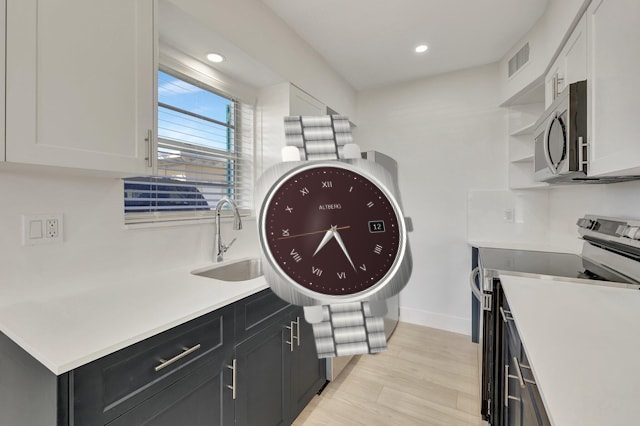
7:26:44
